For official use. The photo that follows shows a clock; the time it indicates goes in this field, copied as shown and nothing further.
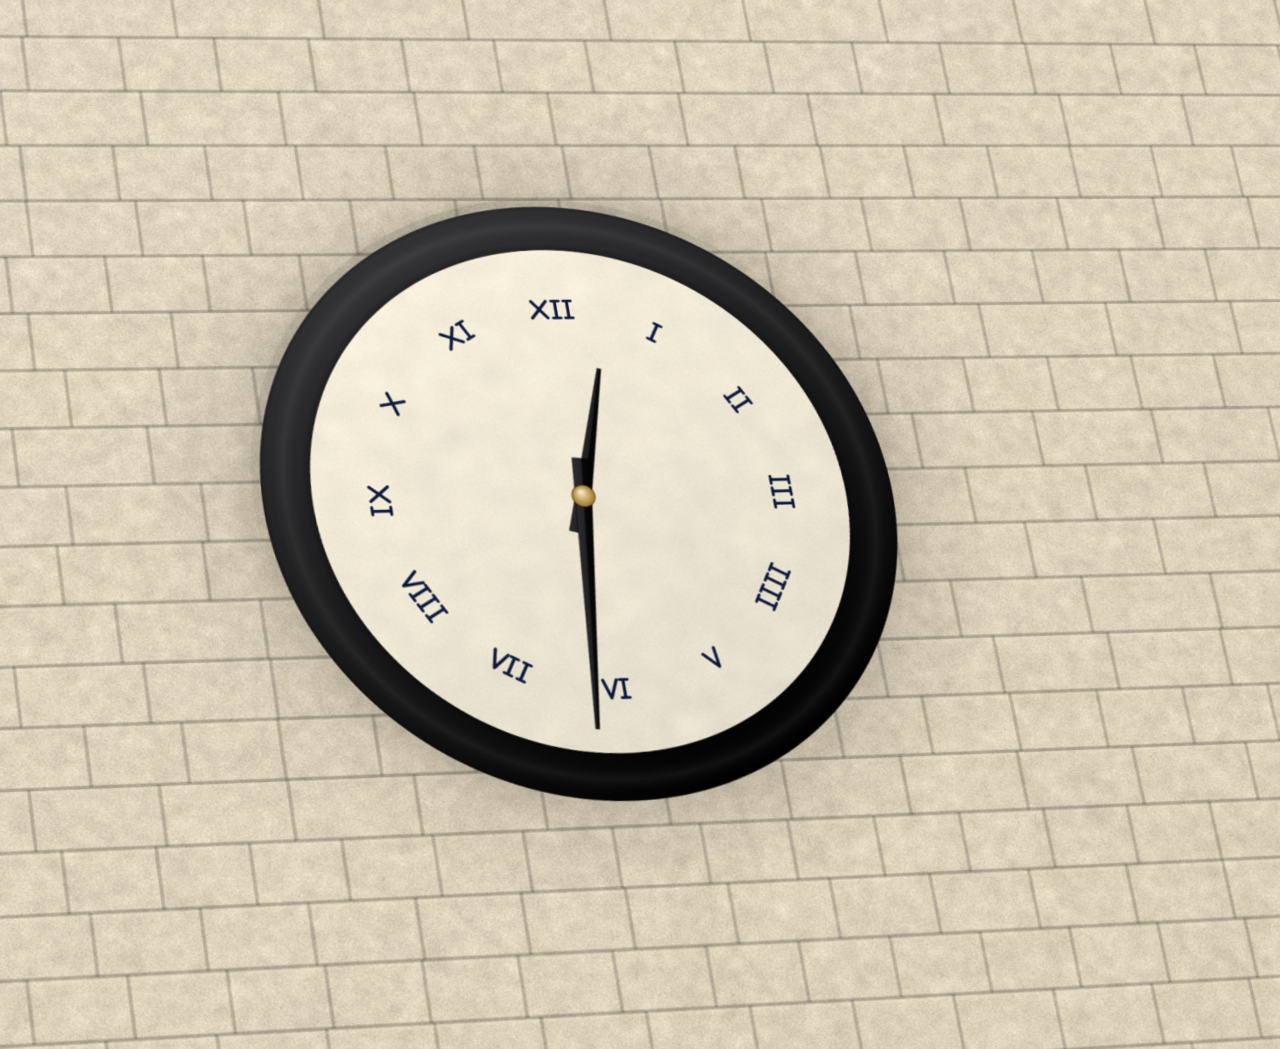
12:31
